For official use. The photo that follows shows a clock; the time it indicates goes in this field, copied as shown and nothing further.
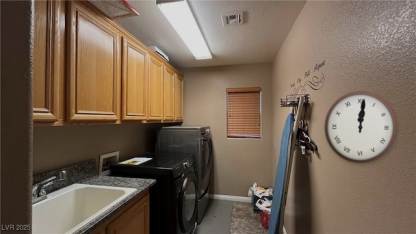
12:01
